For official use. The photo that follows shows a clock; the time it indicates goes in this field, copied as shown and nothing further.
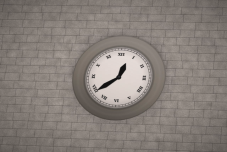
12:39
